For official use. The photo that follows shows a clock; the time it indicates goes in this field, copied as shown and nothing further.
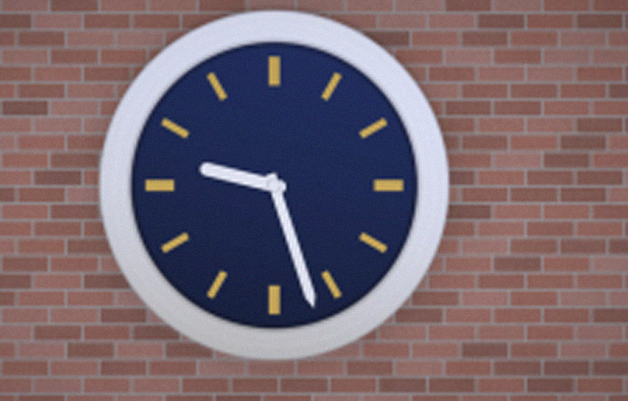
9:27
